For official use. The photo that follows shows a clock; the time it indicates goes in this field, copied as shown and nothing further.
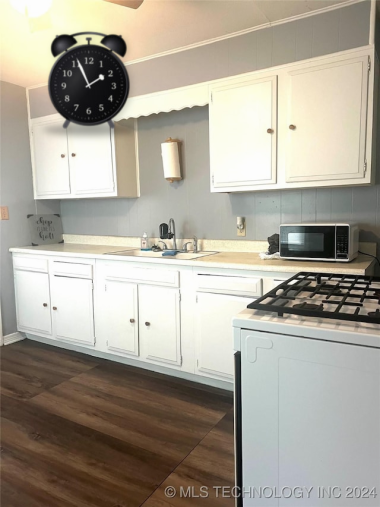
1:56
